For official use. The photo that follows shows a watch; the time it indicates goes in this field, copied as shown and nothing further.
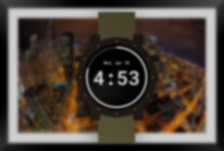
4:53
